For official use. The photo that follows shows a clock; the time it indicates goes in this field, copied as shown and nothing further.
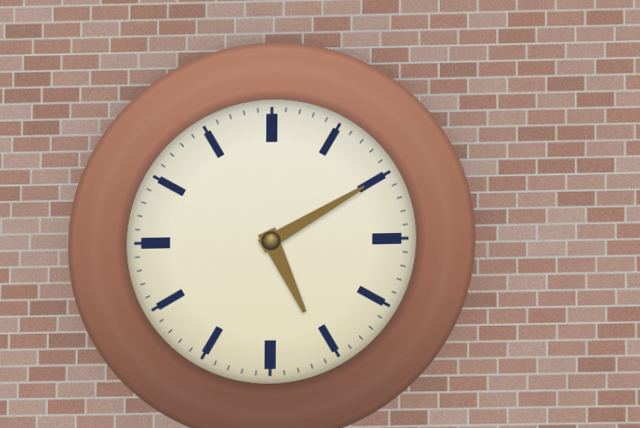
5:10
